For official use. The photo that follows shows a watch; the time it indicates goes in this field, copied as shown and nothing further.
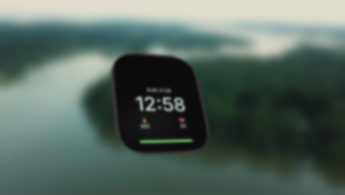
12:58
